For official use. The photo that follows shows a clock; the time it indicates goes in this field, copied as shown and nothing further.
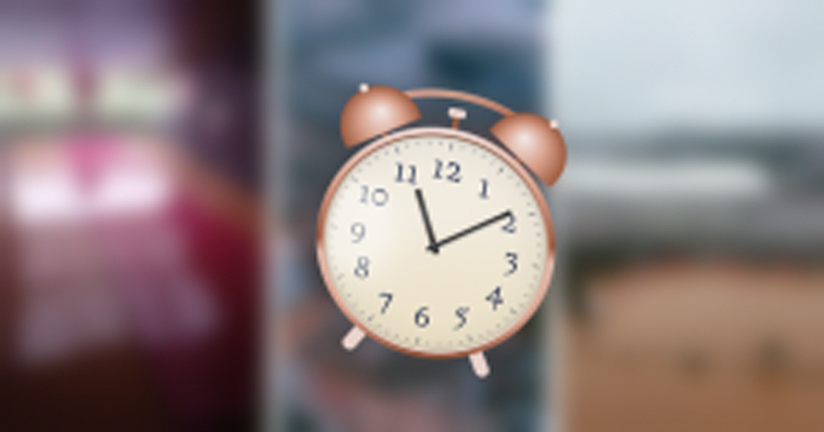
11:09
